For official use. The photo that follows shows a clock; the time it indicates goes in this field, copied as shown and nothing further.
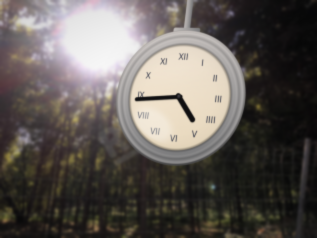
4:44
